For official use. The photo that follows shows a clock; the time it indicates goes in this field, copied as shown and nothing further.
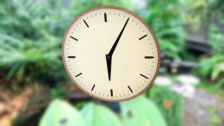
6:05
